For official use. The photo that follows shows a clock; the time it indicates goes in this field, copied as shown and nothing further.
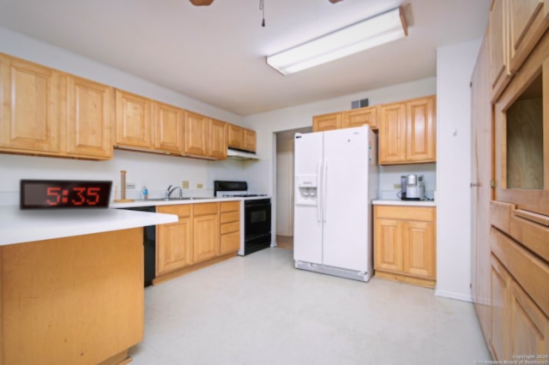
5:35
